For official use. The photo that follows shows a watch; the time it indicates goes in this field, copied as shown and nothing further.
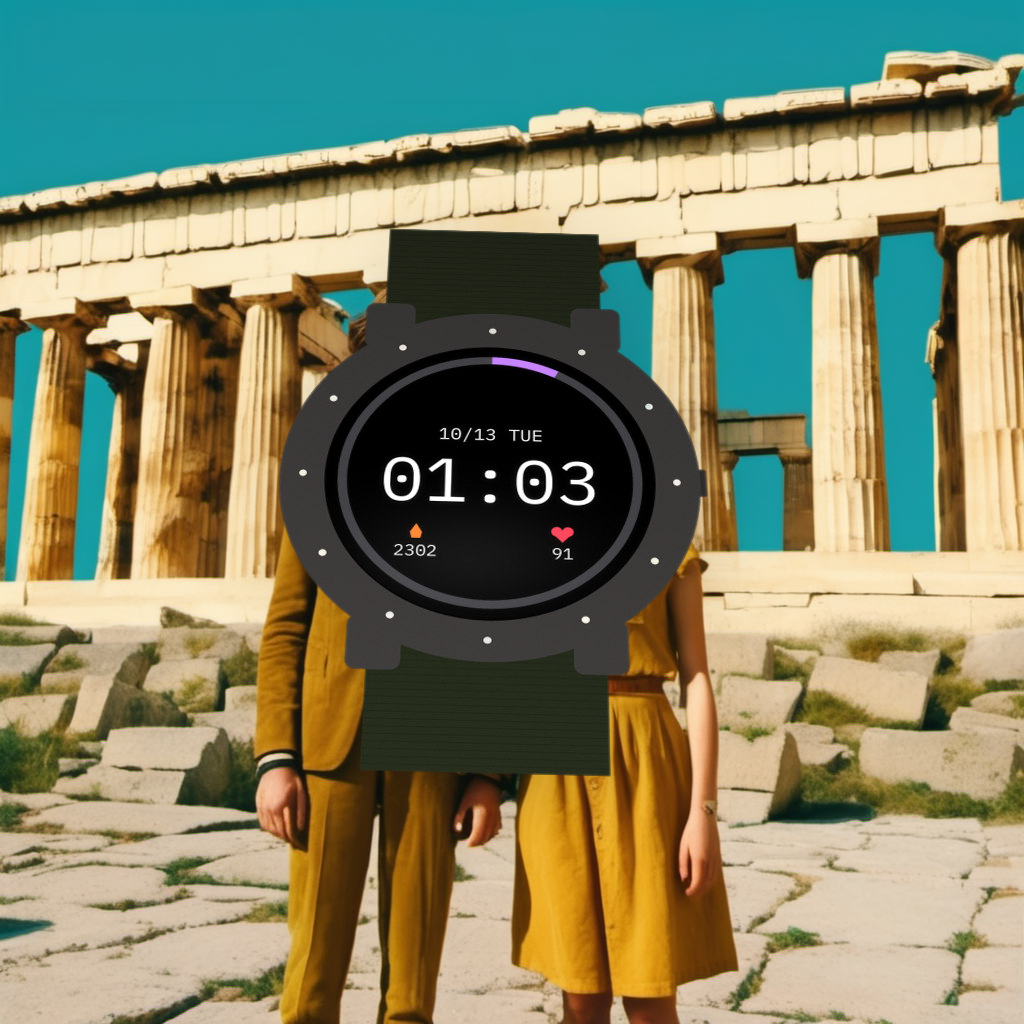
1:03
